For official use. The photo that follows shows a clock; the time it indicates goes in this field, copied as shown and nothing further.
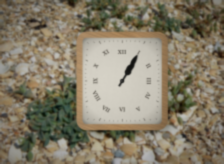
1:05
